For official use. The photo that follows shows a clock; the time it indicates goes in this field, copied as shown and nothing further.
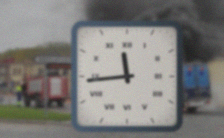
11:44
